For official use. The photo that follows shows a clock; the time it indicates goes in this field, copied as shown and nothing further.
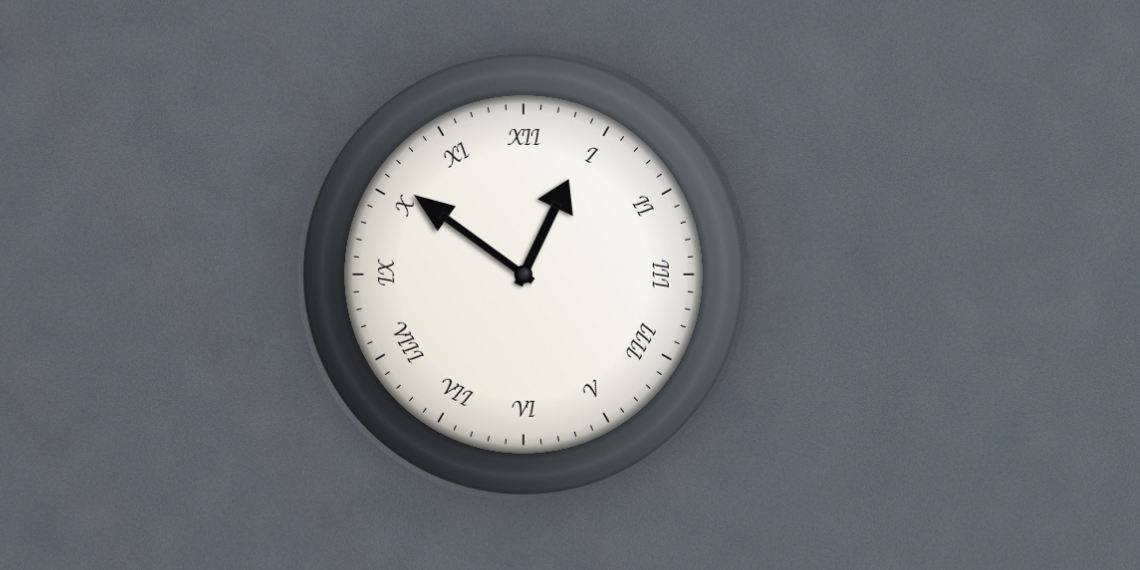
12:51
